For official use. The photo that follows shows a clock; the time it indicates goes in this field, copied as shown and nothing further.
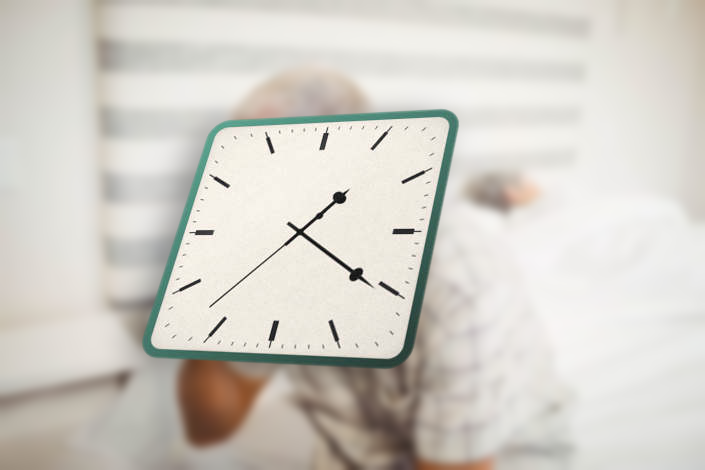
1:20:37
